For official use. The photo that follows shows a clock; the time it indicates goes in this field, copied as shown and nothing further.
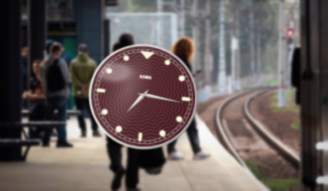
7:16
